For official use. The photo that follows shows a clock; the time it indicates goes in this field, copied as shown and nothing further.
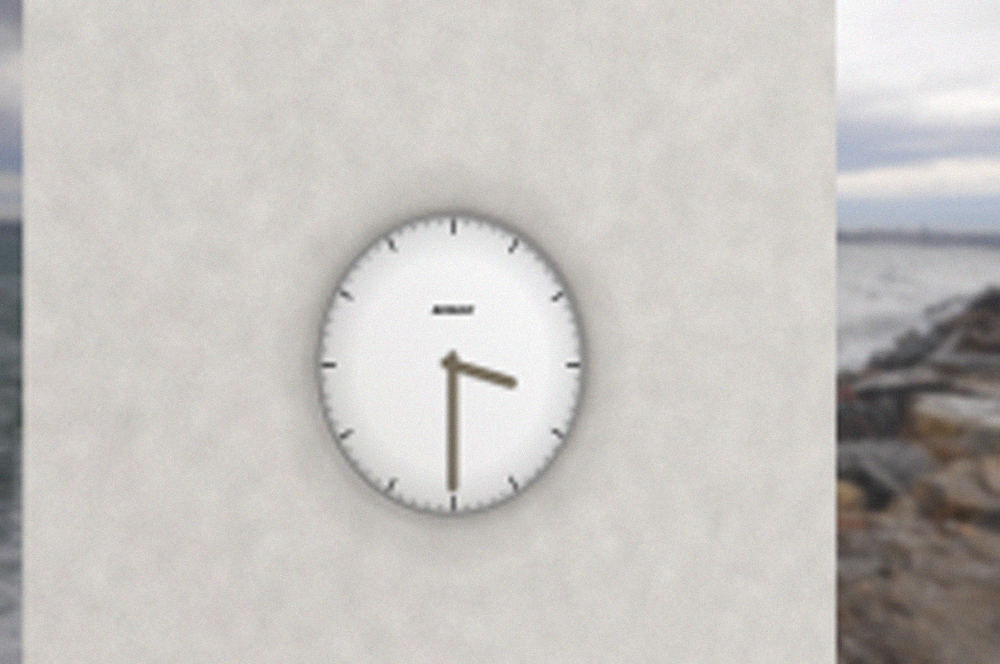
3:30
